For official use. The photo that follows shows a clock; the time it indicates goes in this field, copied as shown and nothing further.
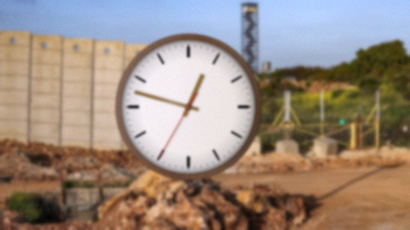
12:47:35
